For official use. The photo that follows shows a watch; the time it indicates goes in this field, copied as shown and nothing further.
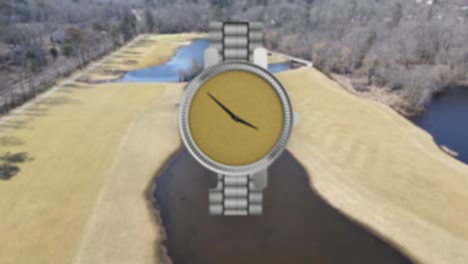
3:52
